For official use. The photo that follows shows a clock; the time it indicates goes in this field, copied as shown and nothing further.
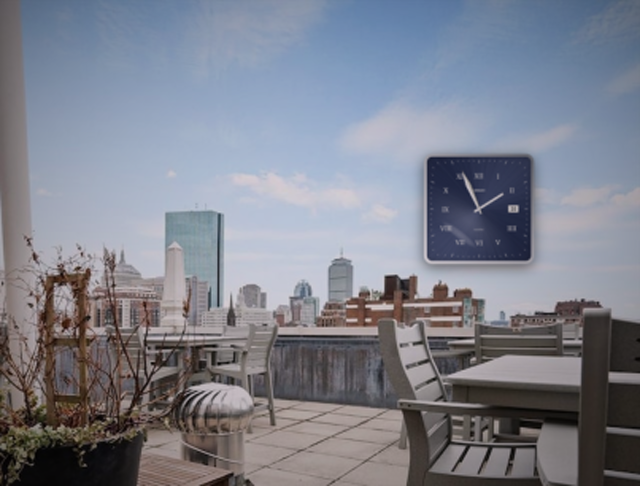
1:56
